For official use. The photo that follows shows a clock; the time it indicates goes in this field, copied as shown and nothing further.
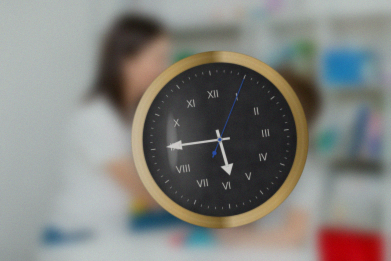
5:45:05
